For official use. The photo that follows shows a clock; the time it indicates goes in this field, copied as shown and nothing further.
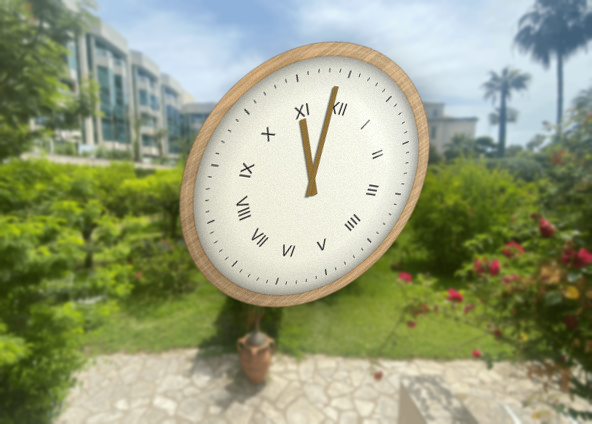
10:59
